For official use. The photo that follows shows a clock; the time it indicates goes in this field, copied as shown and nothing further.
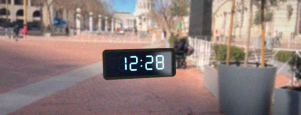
12:28
